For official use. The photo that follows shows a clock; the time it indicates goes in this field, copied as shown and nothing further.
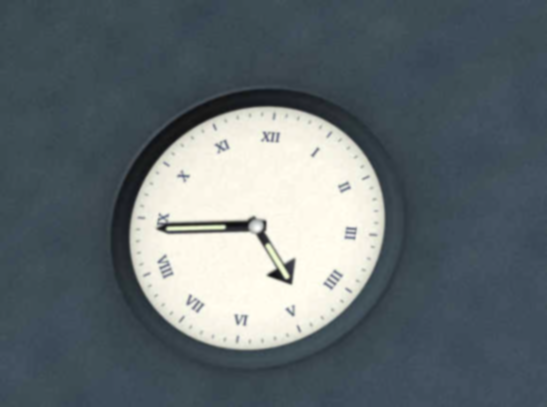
4:44
